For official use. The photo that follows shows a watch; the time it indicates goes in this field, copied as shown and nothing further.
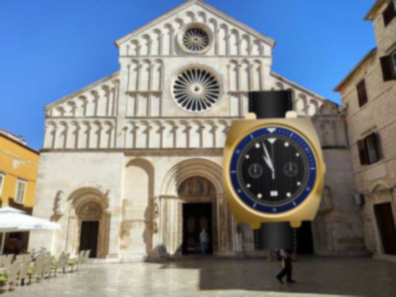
10:57
